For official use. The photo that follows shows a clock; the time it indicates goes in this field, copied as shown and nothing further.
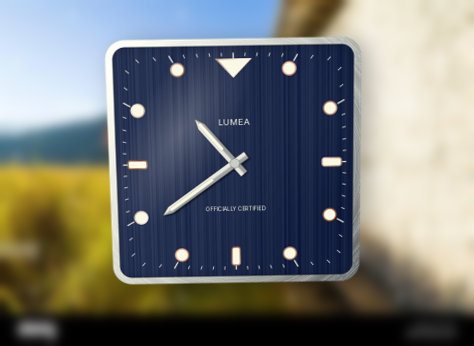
10:39
